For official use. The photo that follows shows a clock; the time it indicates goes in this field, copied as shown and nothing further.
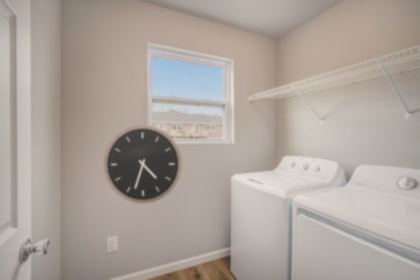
4:33
